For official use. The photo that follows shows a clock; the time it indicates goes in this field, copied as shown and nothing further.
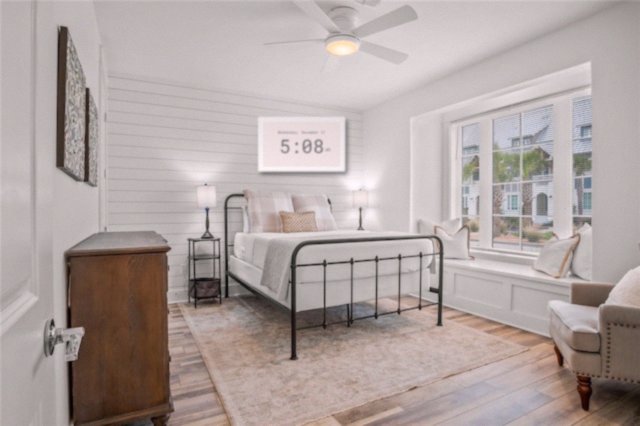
5:08
